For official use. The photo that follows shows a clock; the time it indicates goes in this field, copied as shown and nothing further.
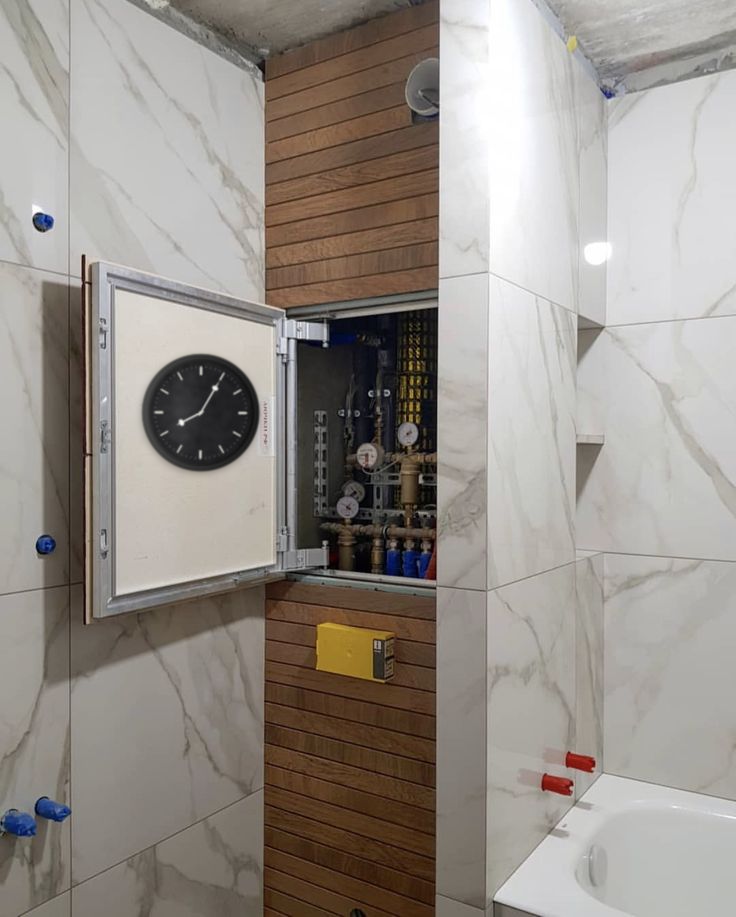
8:05
